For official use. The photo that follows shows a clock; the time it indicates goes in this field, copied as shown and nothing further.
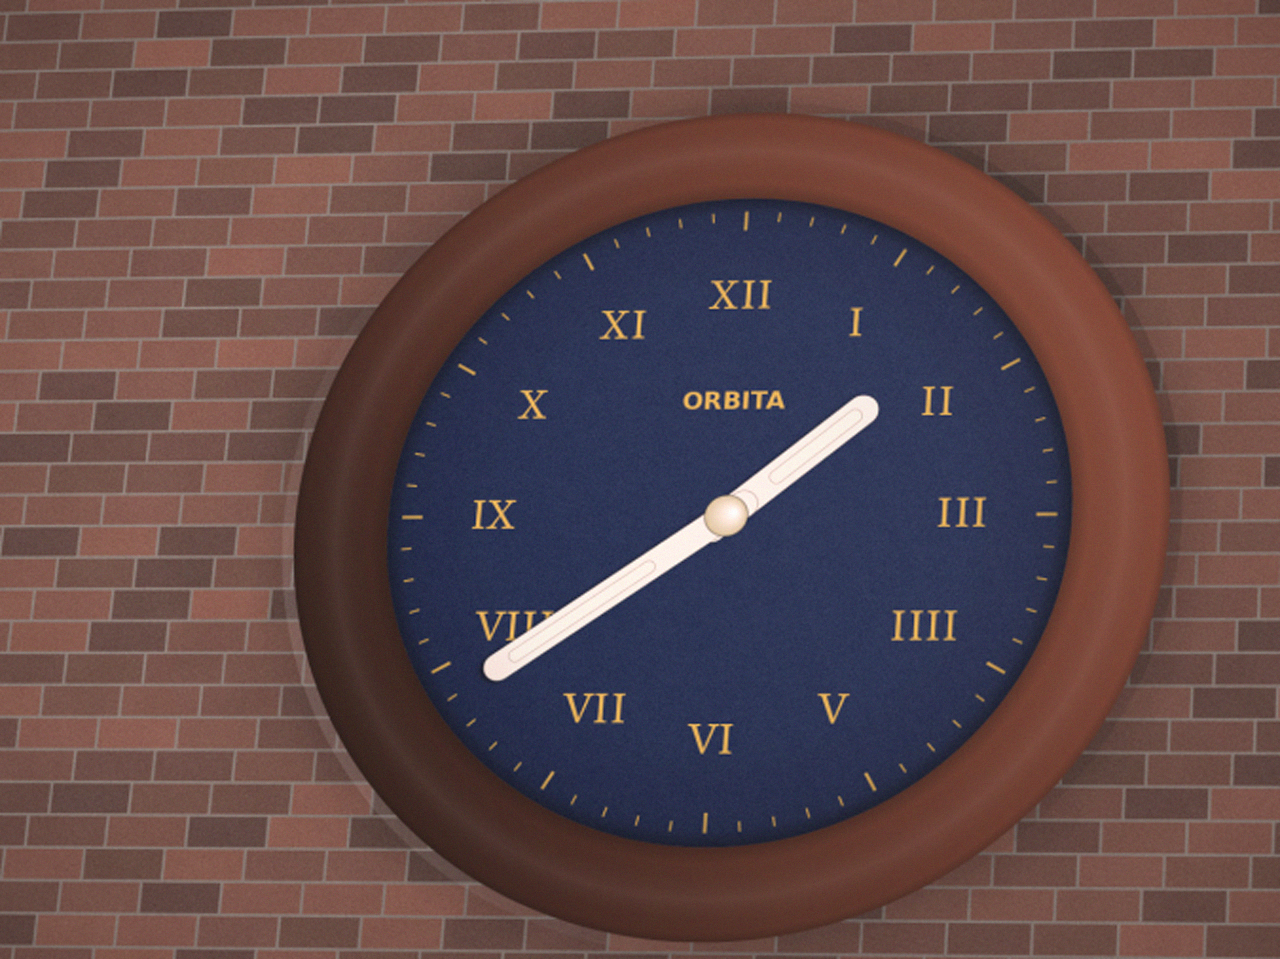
1:39
